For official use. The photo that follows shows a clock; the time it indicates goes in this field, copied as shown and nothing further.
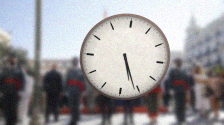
5:26
